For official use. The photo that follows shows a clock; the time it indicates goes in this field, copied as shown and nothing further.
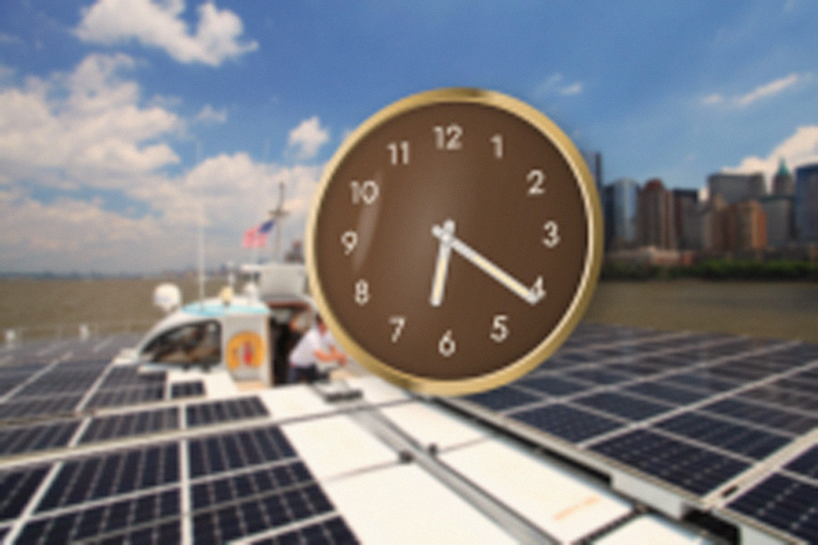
6:21
